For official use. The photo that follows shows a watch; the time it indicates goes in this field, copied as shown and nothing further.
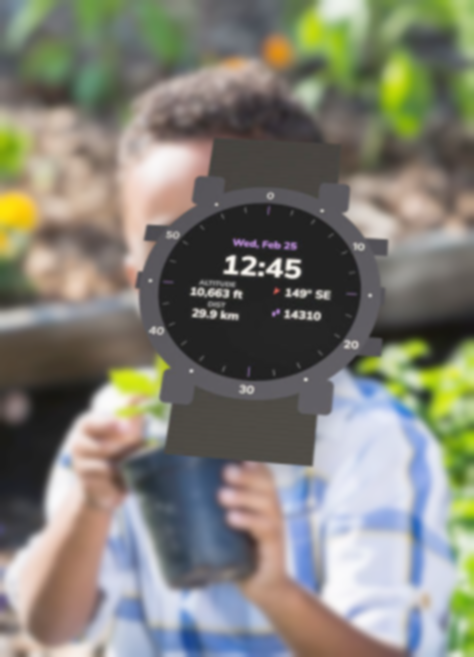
12:45
